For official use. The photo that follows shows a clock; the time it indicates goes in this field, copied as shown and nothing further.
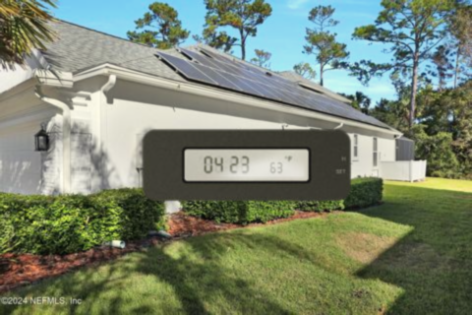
4:23
